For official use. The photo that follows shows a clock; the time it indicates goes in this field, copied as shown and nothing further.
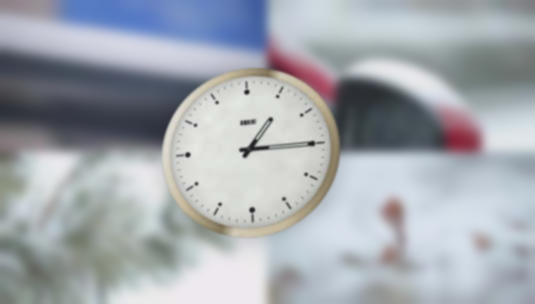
1:15
